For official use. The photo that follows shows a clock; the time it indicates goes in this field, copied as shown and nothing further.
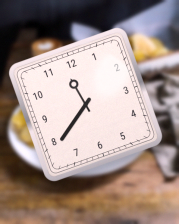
11:39
